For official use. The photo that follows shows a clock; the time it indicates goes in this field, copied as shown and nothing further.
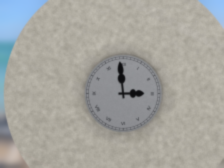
2:59
